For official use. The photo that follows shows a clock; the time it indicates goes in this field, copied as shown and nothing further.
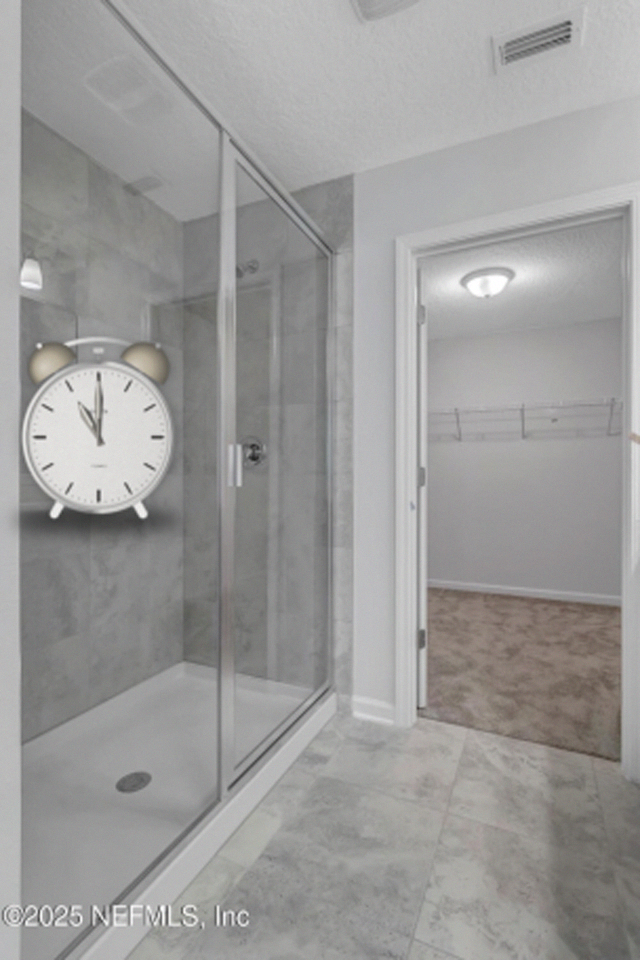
11:00
